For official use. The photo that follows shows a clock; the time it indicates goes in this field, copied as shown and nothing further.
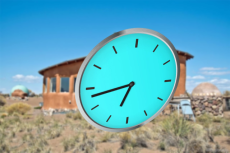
6:43
